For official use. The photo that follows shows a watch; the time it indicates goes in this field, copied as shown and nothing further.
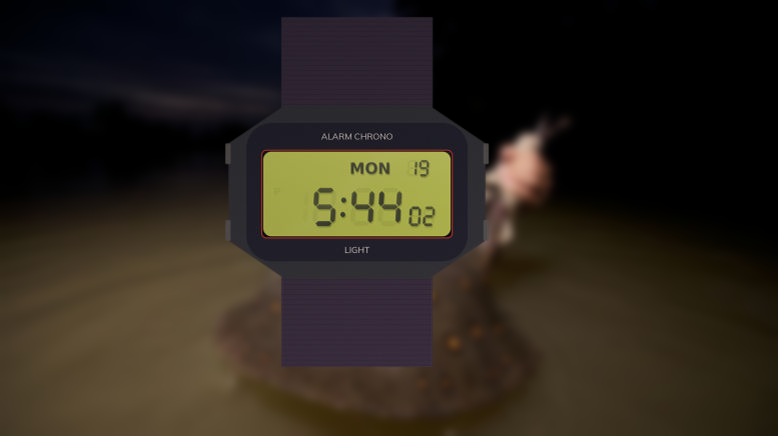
5:44:02
